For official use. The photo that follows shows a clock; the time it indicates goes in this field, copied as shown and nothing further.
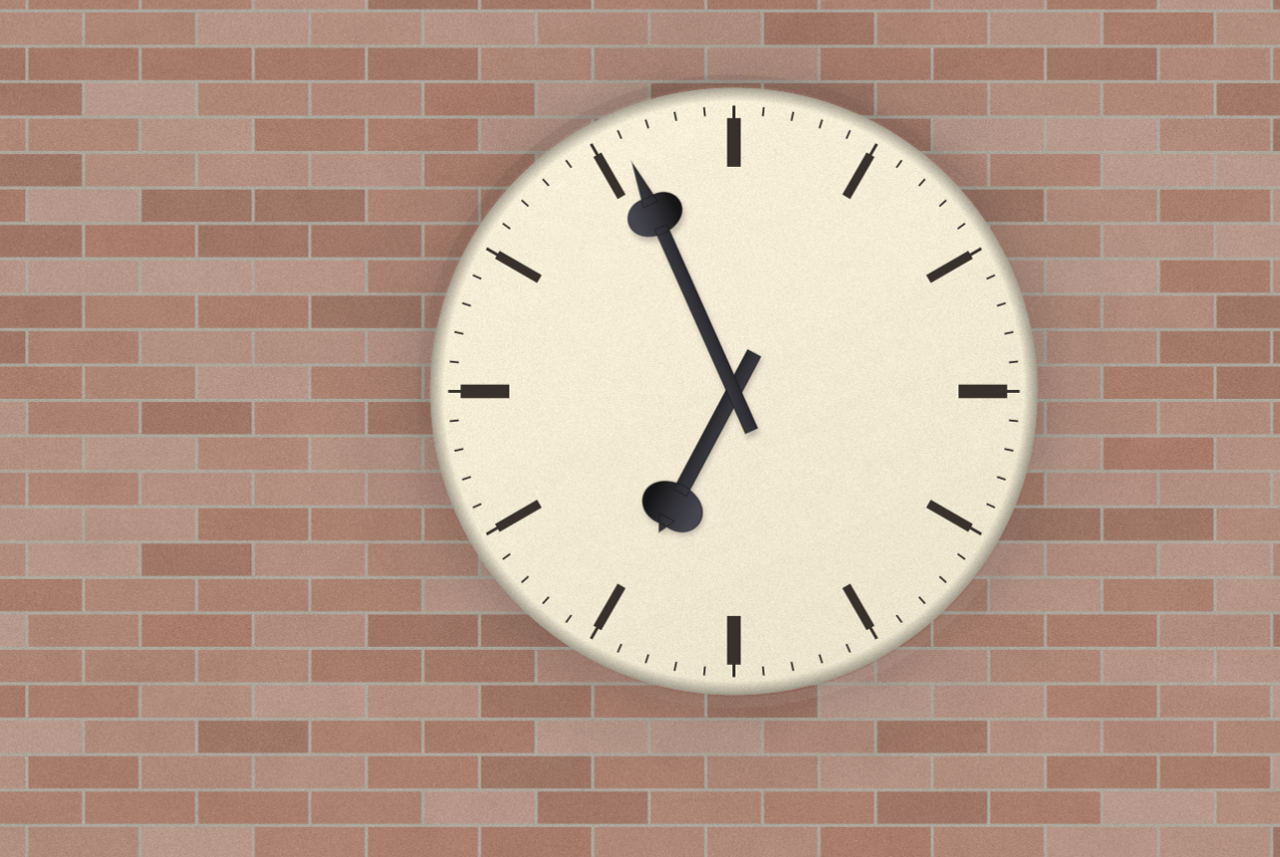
6:56
